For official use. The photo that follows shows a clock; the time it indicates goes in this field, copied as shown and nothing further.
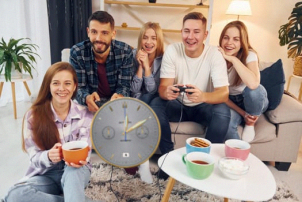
12:10
